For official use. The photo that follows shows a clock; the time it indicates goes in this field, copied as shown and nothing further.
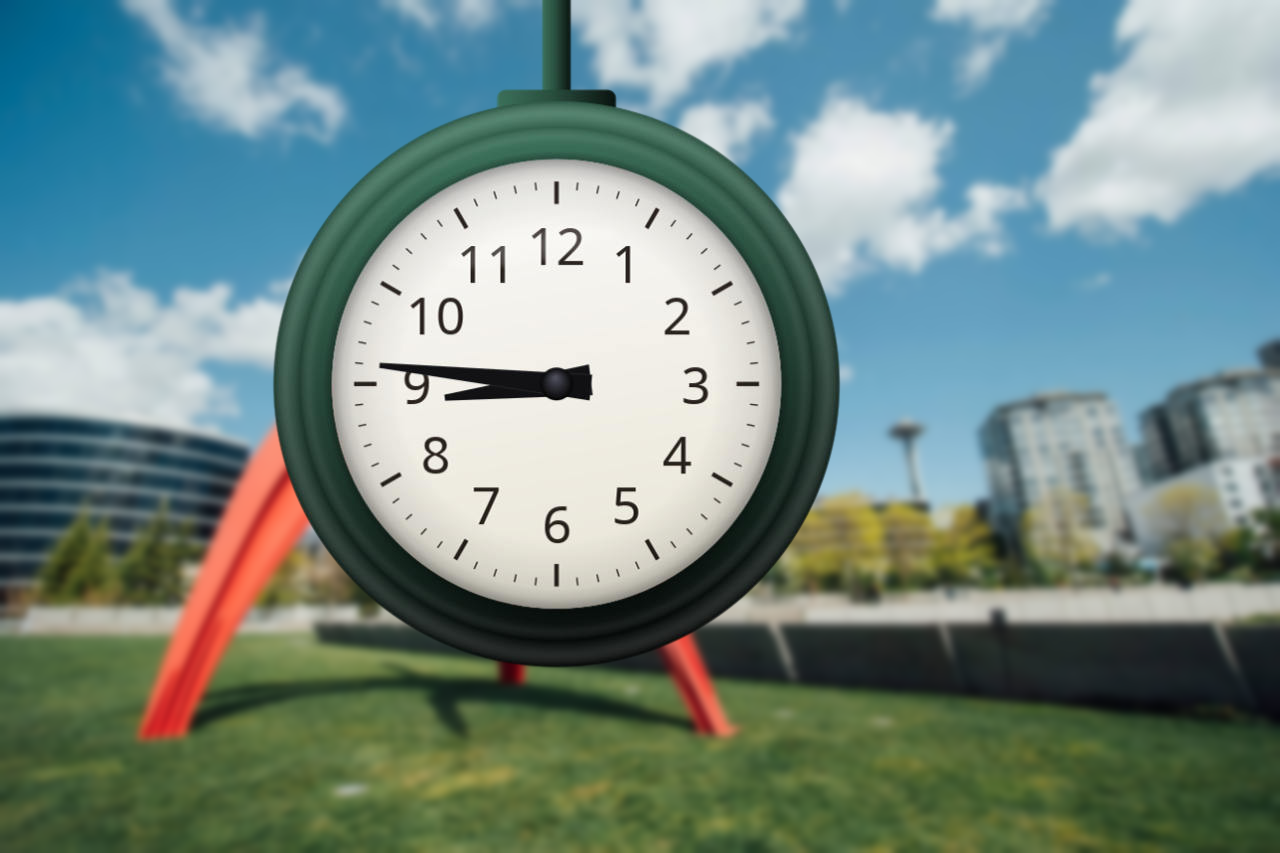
8:46
